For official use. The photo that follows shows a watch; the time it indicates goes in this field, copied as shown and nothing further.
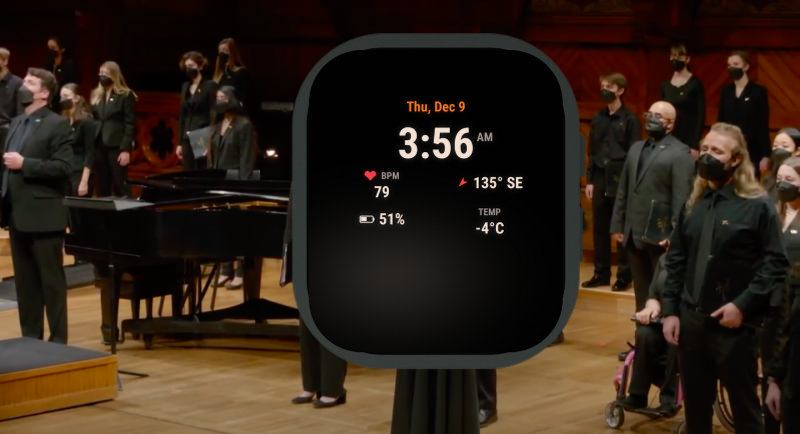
3:56
